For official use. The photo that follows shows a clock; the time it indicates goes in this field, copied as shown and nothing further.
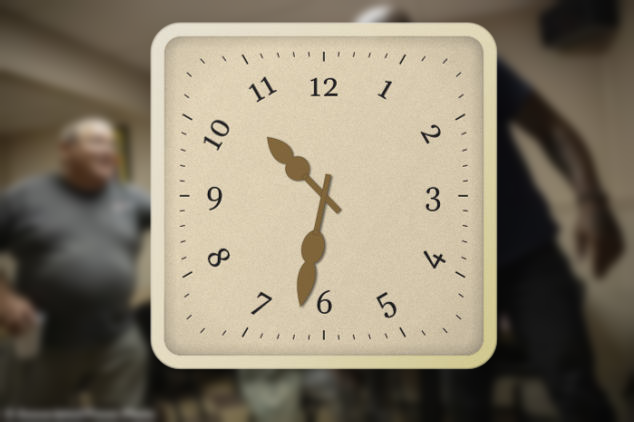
10:32
